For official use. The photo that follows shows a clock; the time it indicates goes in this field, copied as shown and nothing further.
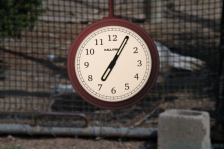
7:05
